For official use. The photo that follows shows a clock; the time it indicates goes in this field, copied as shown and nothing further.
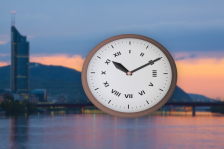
11:15
